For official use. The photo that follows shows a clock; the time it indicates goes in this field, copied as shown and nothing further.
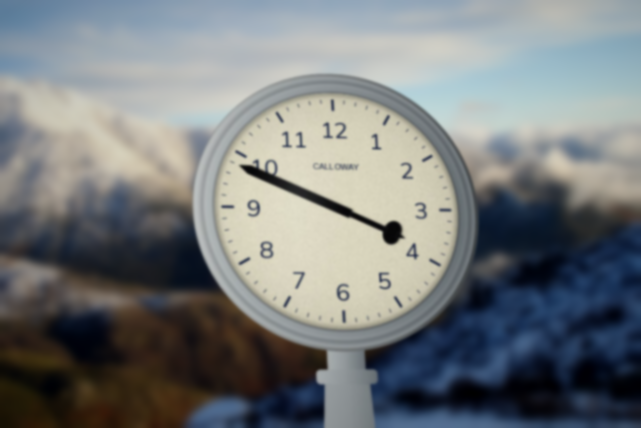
3:49
